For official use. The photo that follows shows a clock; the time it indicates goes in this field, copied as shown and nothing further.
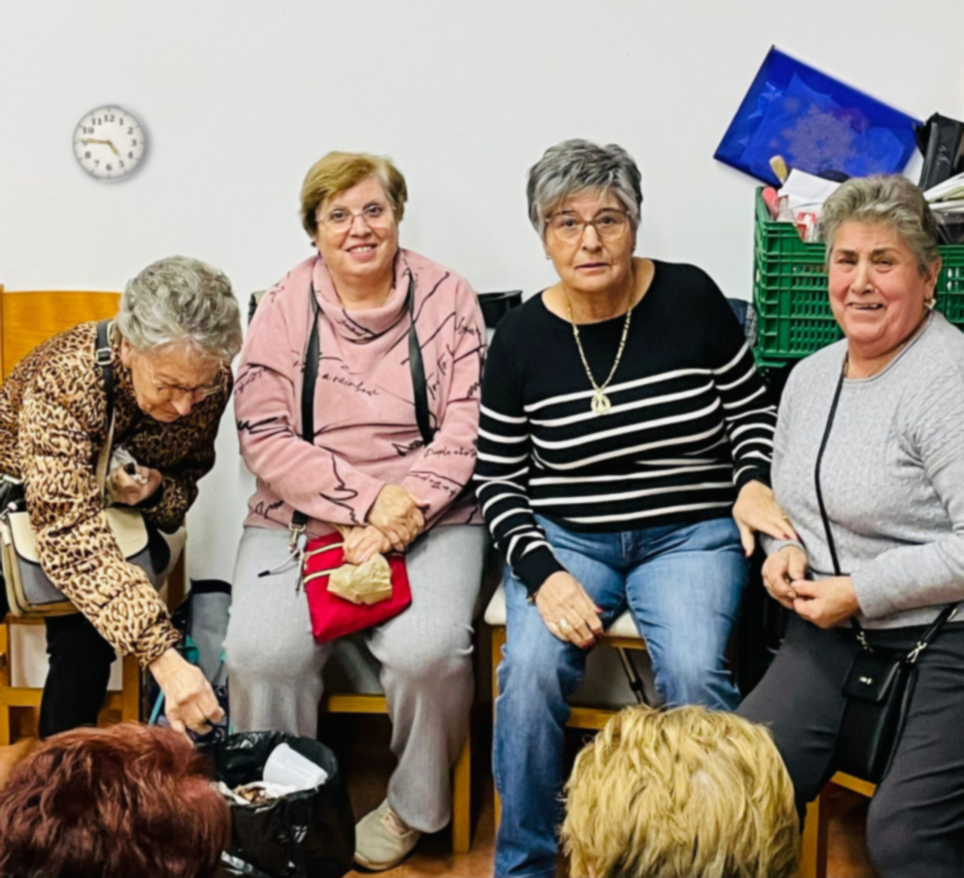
4:46
